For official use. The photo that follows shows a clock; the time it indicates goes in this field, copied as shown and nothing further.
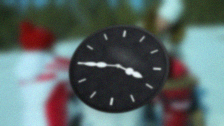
3:45
